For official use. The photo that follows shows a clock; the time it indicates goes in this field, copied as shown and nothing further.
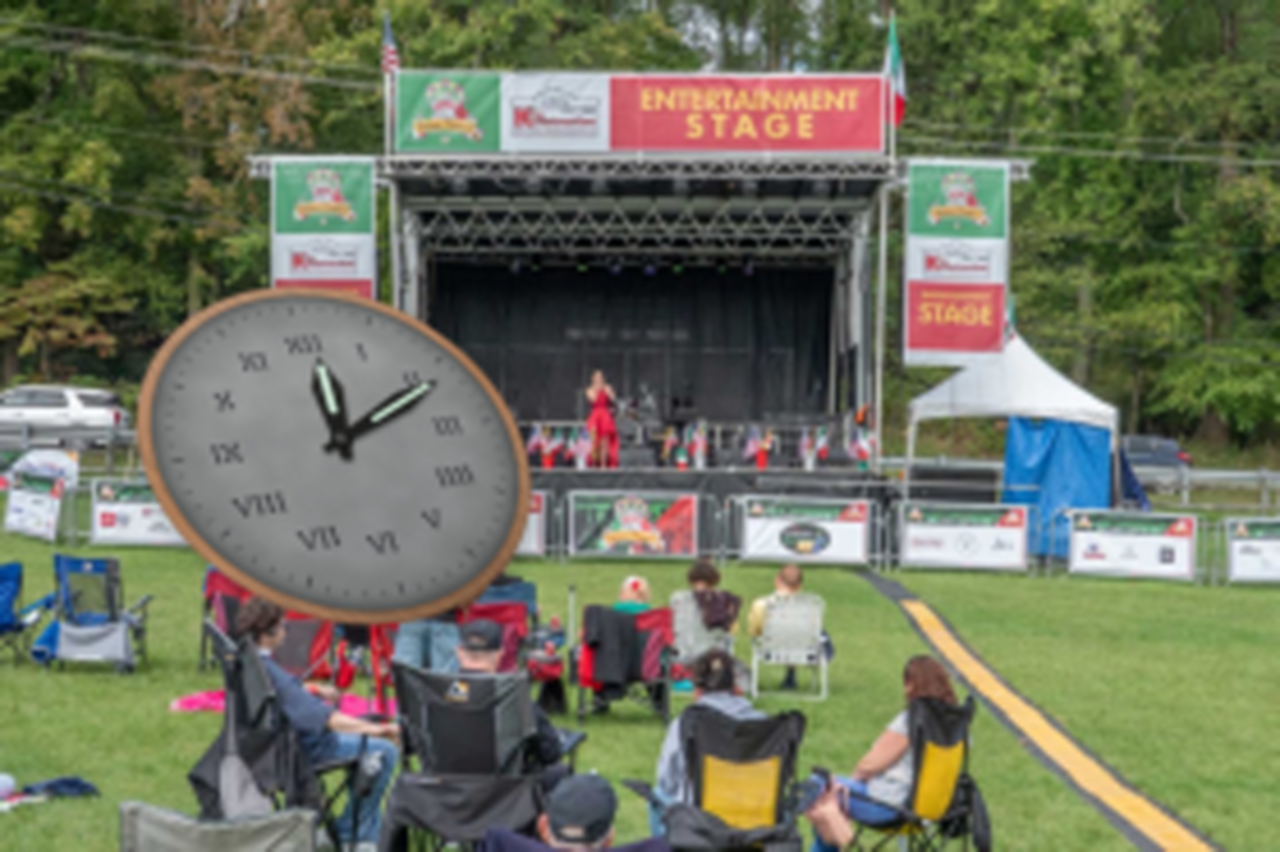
12:11
